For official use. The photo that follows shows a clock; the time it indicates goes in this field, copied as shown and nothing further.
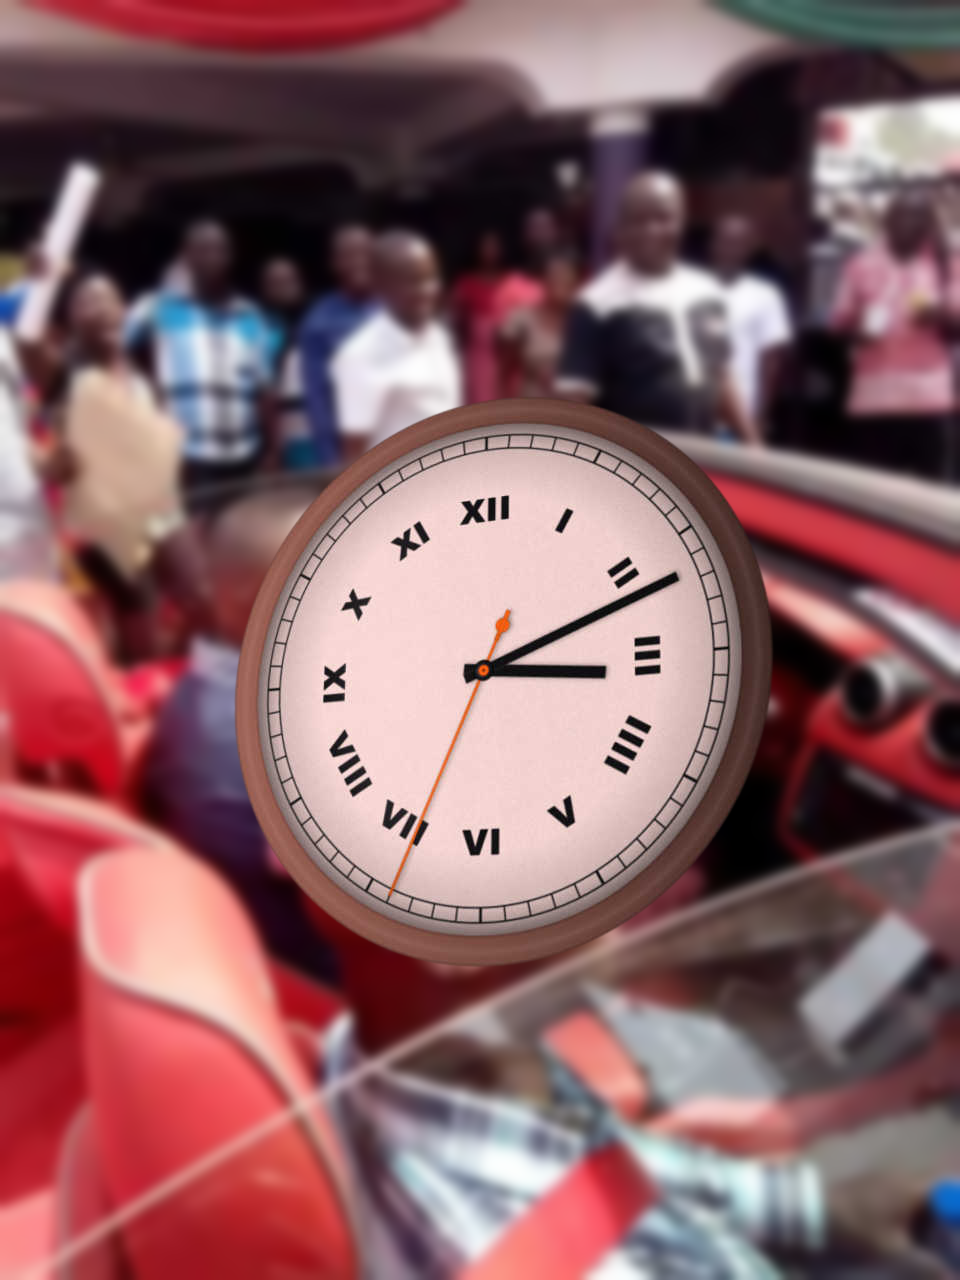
3:11:34
